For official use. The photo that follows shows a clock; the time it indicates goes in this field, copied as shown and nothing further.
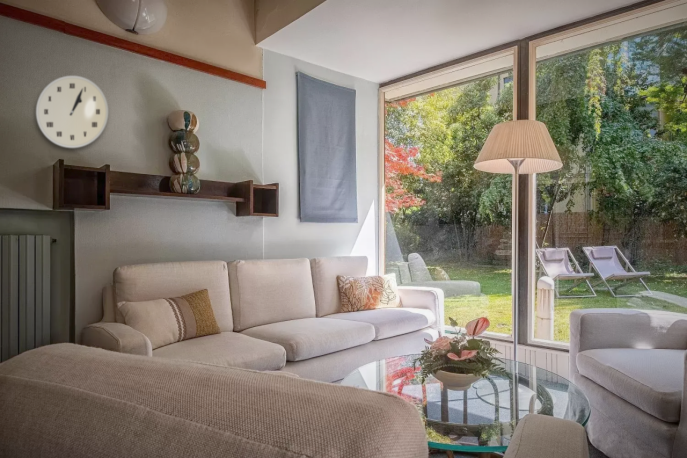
1:04
